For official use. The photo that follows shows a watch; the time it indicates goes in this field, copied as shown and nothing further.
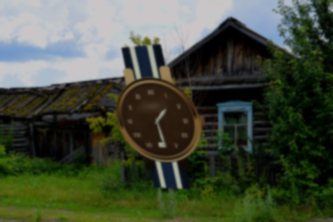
1:29
